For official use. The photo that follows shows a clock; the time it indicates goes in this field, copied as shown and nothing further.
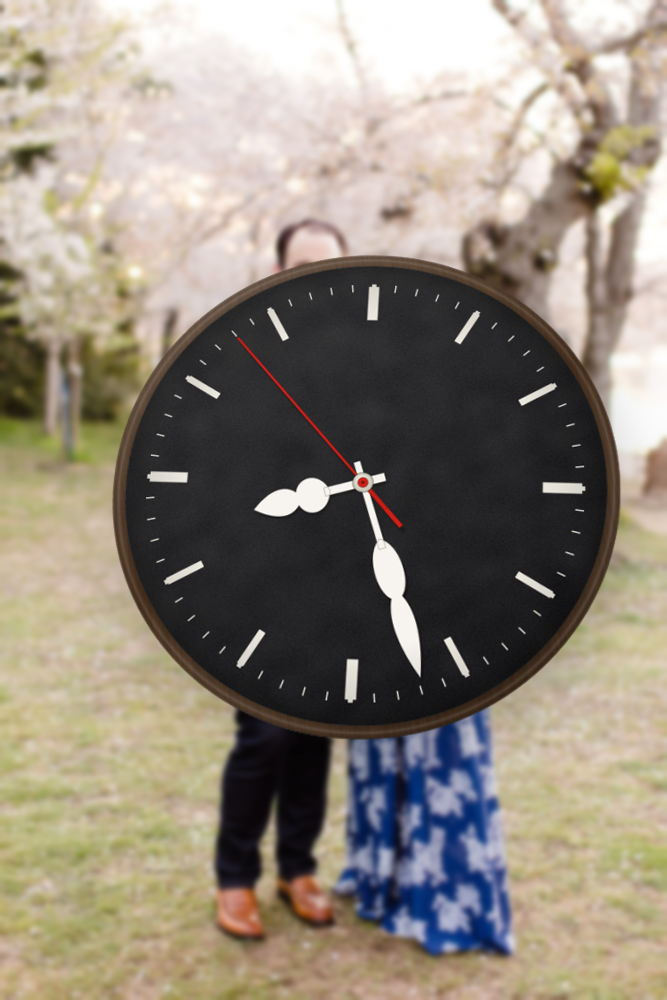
8:26:53
